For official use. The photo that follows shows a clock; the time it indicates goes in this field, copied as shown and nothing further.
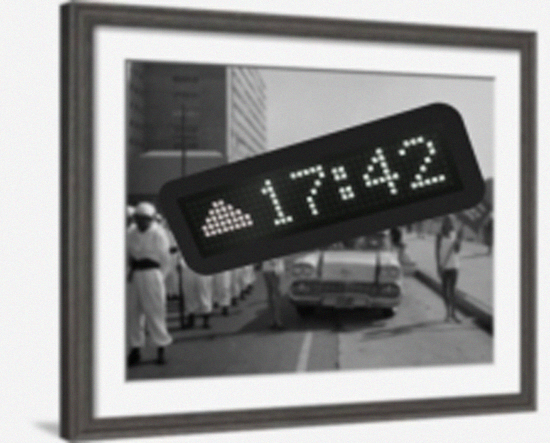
17:42
